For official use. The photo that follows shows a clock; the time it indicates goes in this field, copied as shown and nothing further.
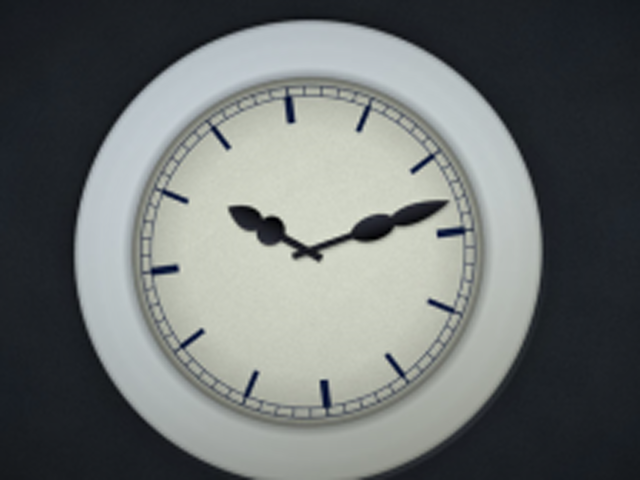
10:13
